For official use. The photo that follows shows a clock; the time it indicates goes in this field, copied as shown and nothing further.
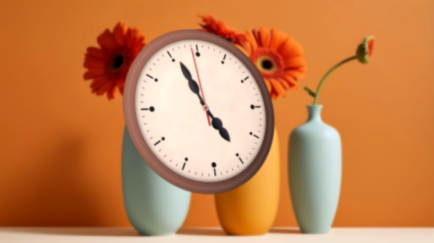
4:55:59
